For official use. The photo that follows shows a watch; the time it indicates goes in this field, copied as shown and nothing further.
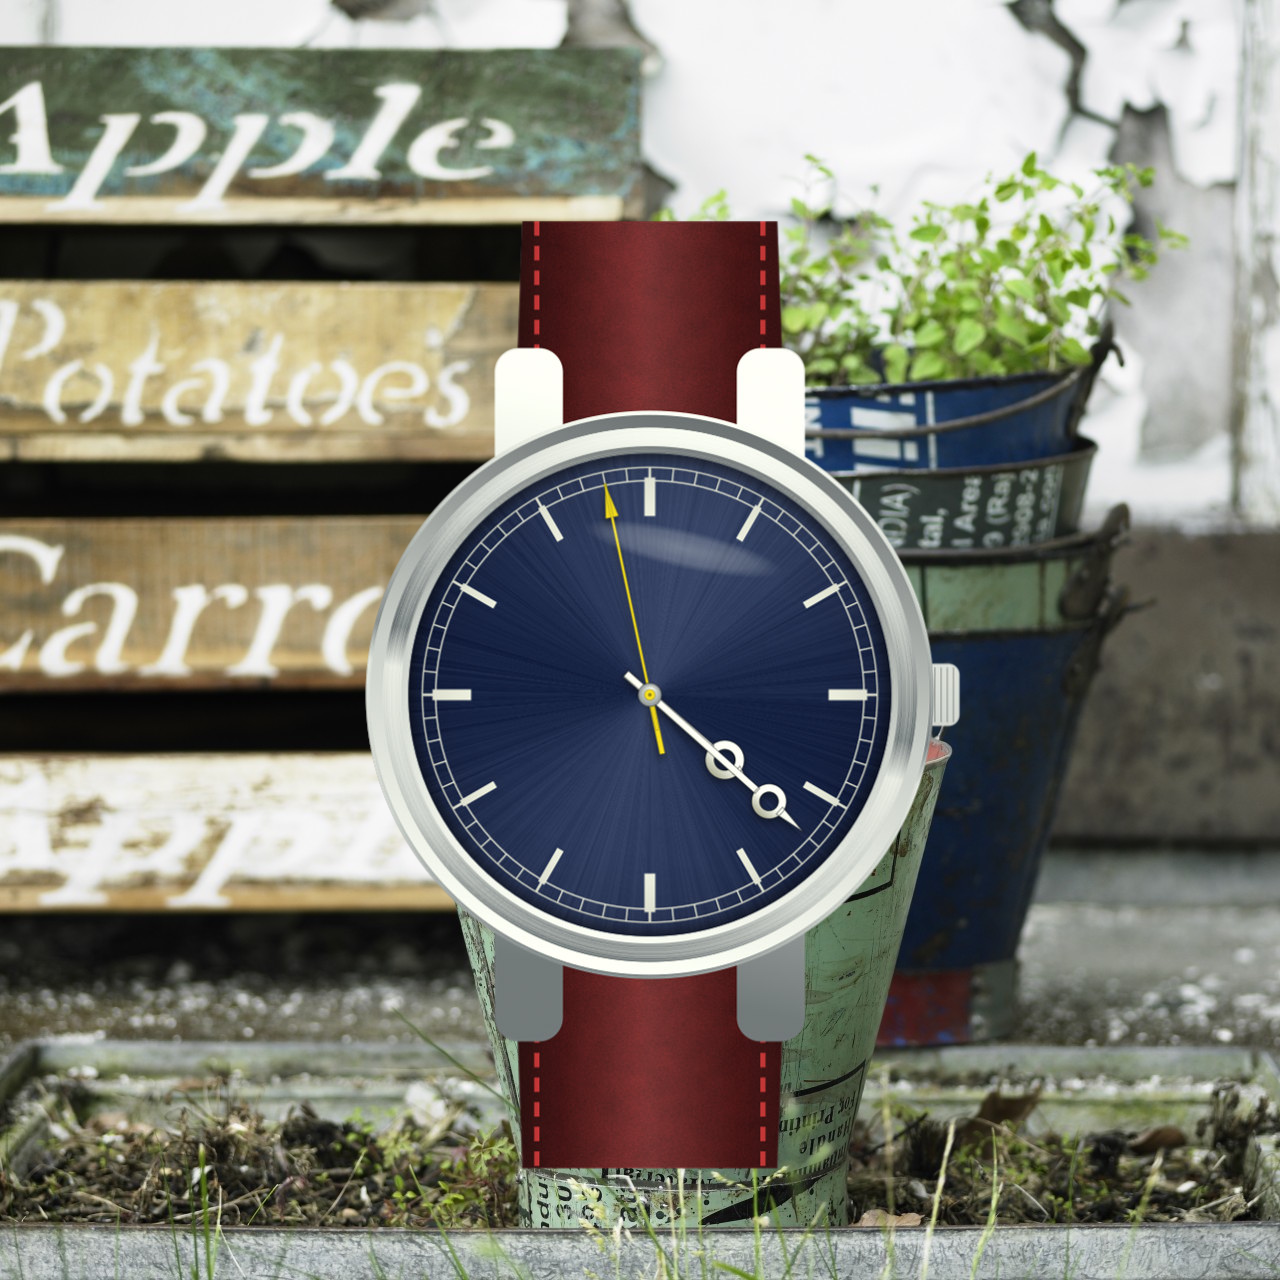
4:21:58
